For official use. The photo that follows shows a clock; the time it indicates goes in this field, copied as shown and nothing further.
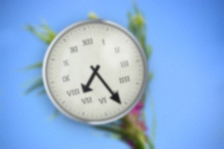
7:26
